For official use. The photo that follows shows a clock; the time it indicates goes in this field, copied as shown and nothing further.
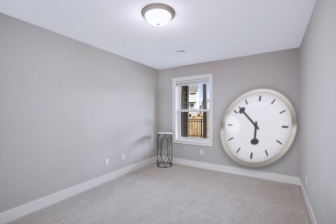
5:52
